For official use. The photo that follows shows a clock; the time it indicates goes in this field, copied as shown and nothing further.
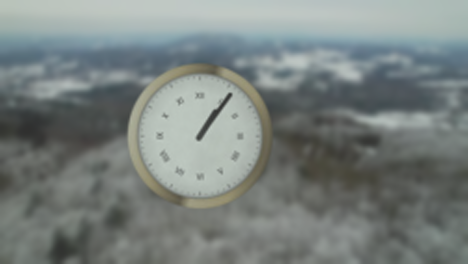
1:06
